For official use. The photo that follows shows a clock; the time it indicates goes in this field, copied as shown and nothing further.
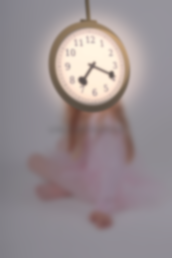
7:19
